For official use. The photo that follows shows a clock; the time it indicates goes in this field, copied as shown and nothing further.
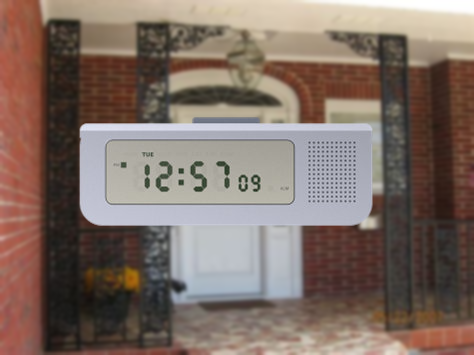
12:57:09
